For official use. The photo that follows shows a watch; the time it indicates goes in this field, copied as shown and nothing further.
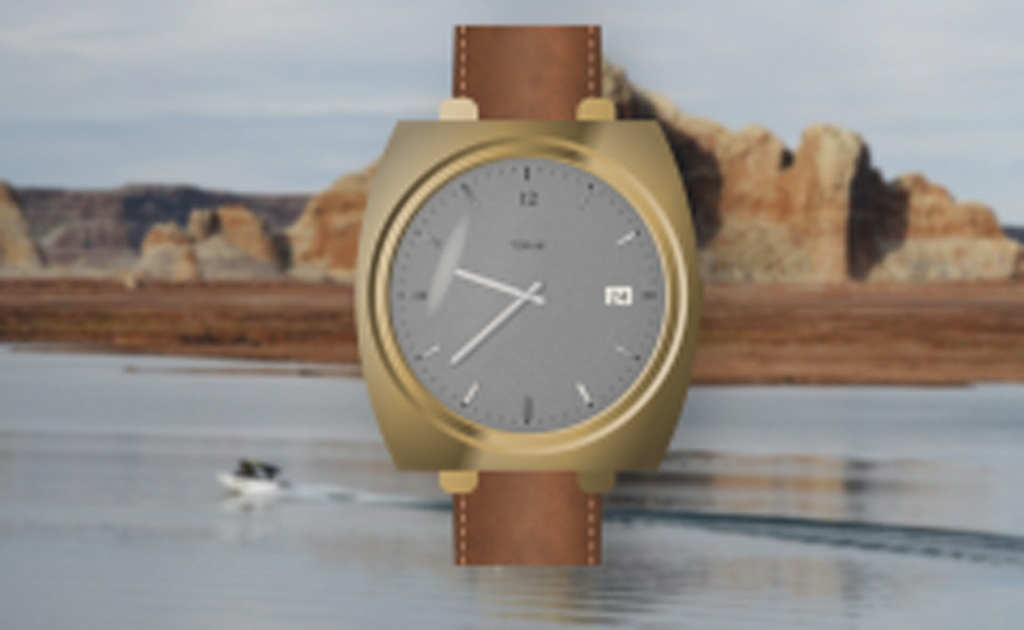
9:38
